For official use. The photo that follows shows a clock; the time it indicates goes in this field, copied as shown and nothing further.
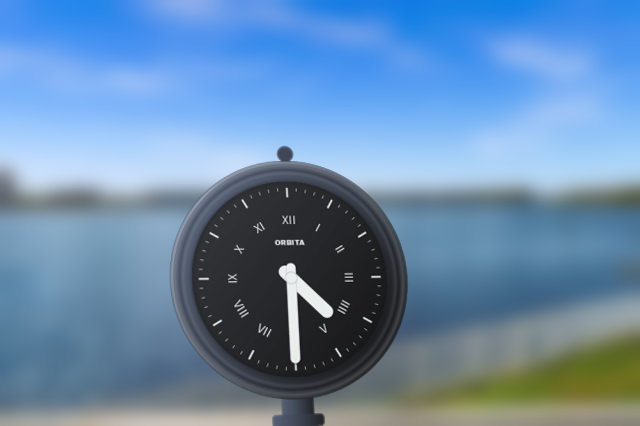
4:30
